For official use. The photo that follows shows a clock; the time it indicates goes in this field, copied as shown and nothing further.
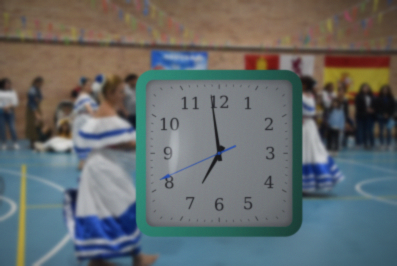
6:58:41
